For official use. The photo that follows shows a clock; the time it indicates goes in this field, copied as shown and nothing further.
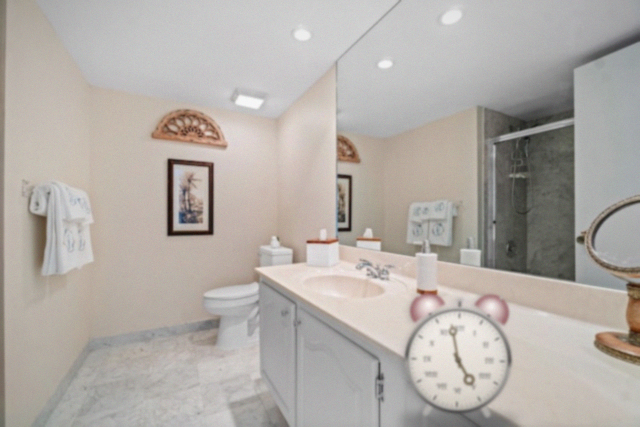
4:58
